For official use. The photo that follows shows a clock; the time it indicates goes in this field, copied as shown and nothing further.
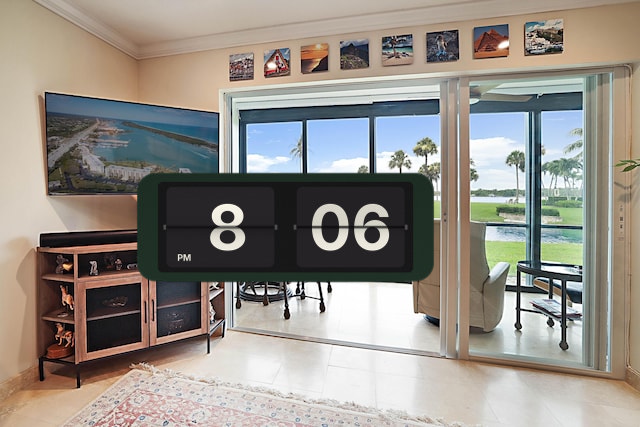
8:06
